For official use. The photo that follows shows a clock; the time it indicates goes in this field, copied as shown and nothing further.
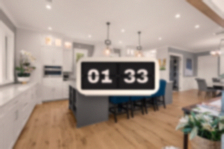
1:33
